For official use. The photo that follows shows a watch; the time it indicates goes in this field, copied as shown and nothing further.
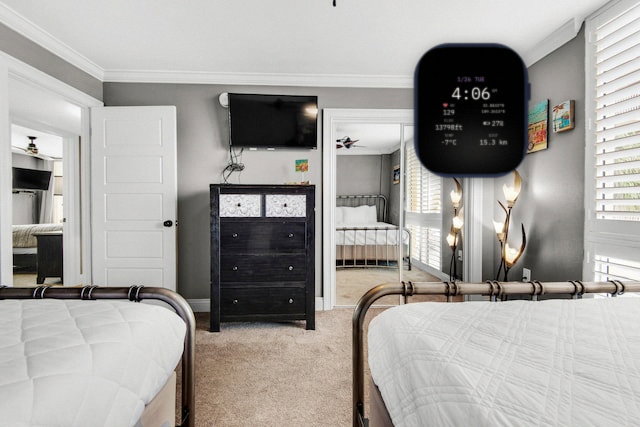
4:06
